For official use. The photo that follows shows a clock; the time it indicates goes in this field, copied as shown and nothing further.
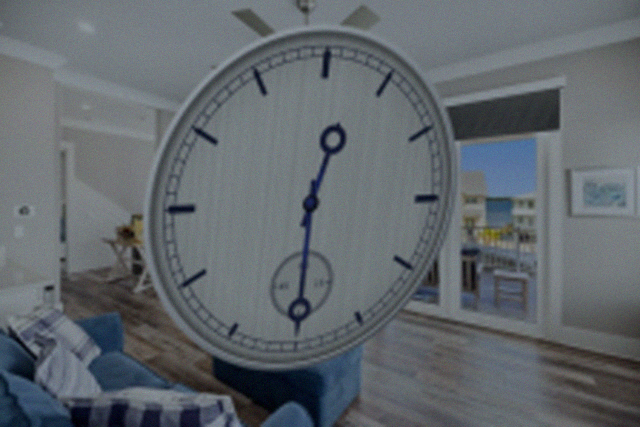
12:30
